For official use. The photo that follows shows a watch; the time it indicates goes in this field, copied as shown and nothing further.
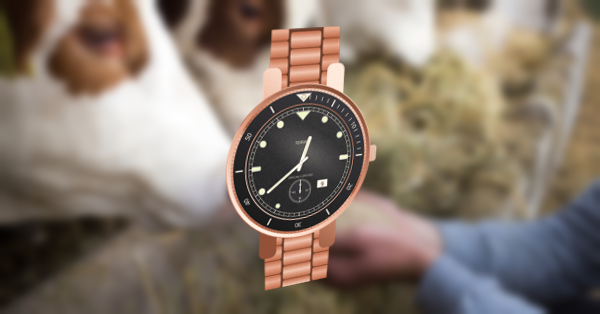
12:39
